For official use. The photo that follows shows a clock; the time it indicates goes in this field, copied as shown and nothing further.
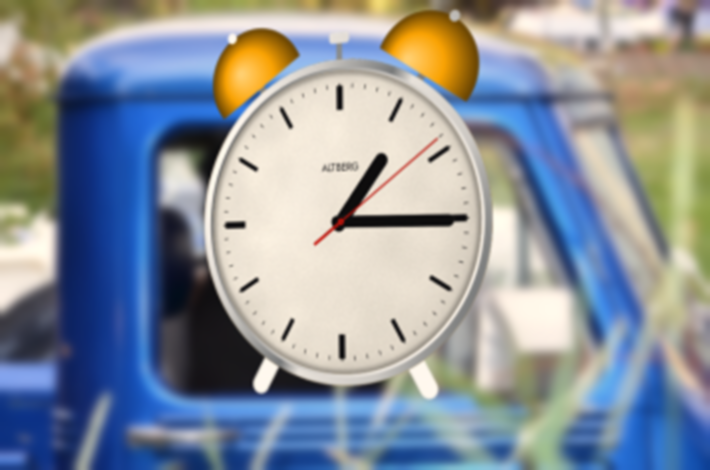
1:15:09
